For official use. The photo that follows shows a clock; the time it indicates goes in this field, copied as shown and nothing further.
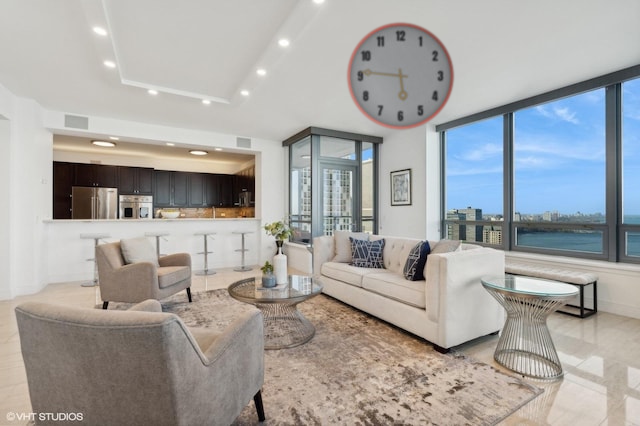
5:46
